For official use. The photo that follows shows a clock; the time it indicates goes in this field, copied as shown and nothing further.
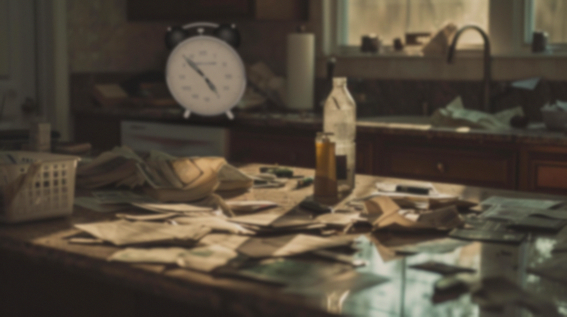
4:53
